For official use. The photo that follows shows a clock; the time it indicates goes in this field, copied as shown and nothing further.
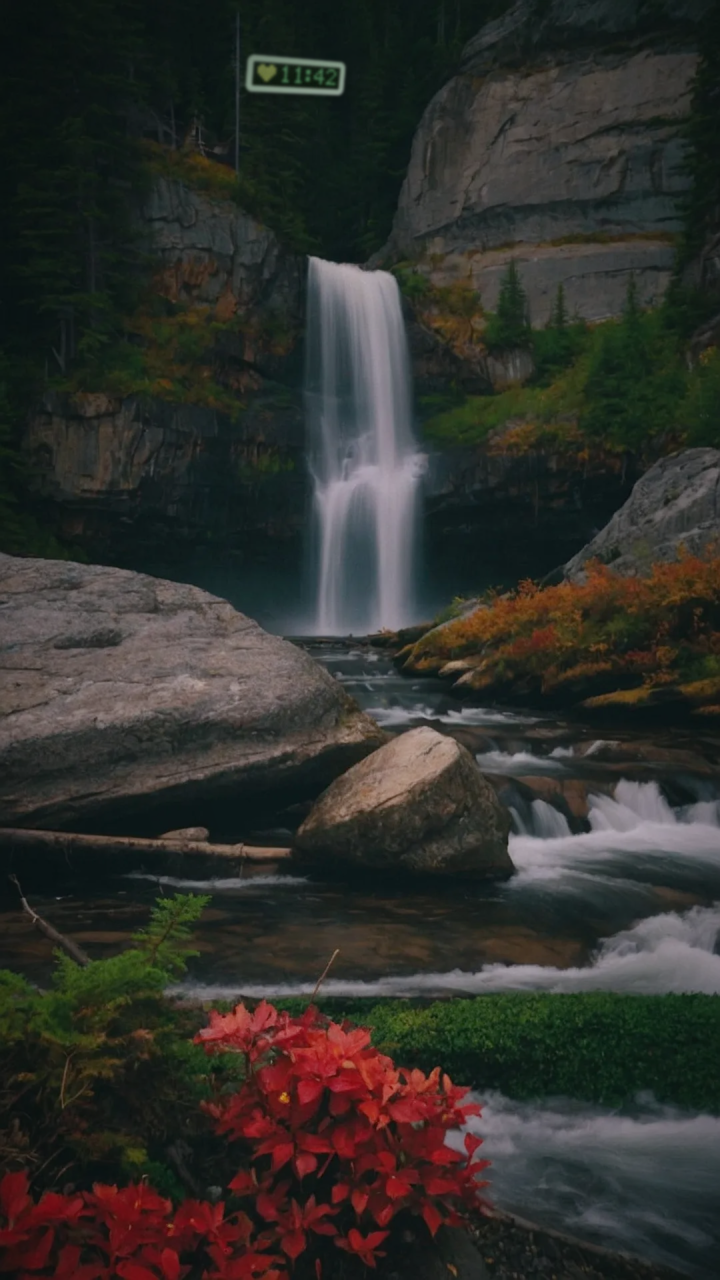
11:42
